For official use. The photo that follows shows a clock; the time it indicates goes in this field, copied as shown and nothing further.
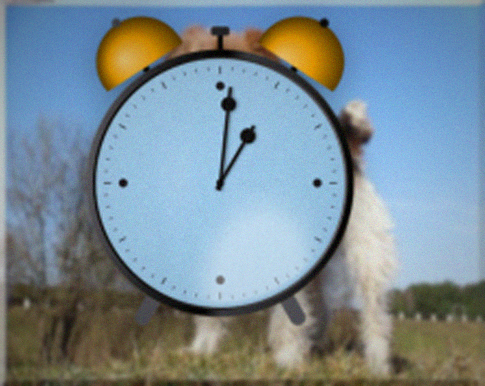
1:01
